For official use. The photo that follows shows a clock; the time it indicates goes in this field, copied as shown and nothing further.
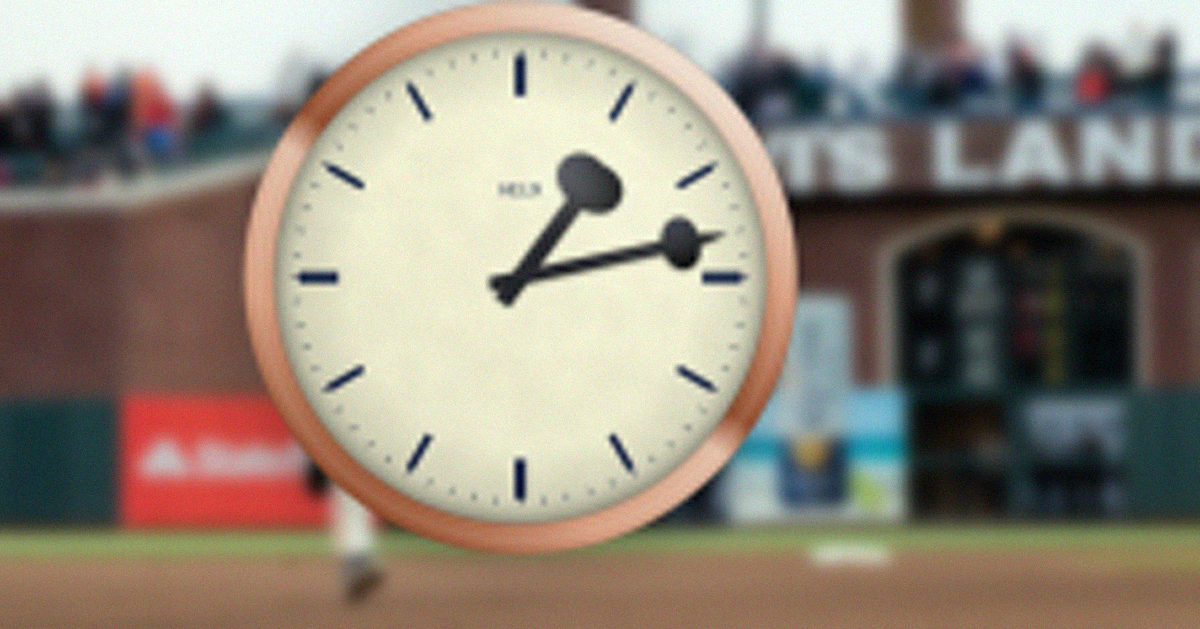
1:13
